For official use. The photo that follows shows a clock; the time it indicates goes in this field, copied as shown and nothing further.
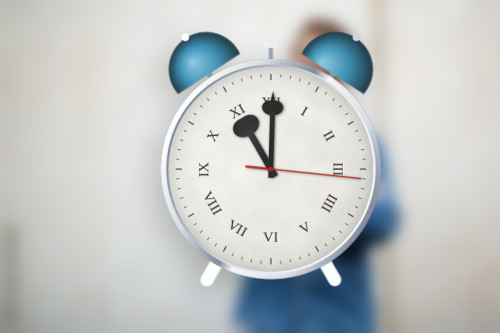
11:00:16
